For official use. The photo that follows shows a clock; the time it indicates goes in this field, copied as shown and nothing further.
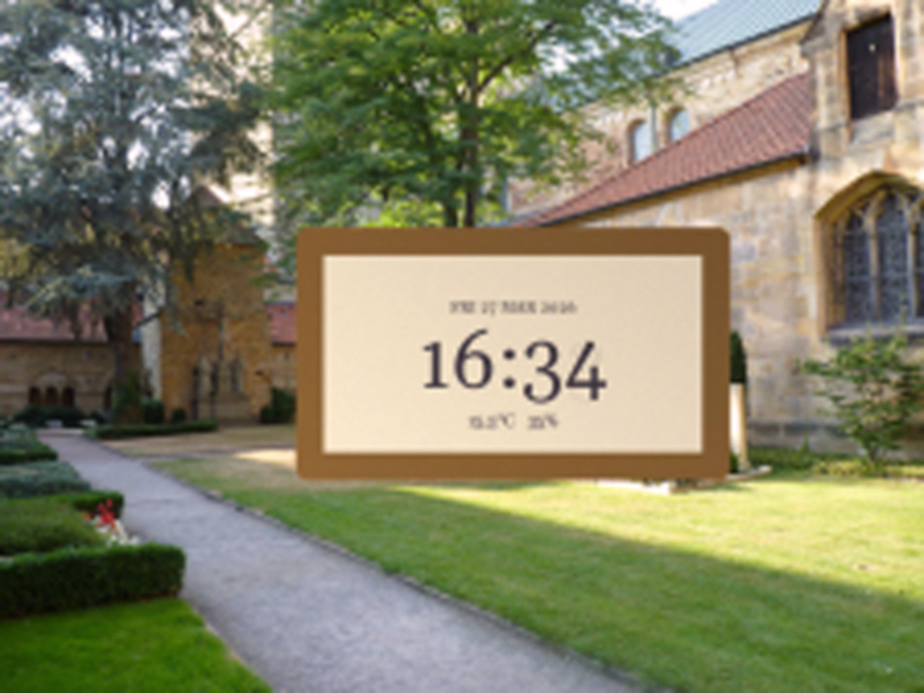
16:34
